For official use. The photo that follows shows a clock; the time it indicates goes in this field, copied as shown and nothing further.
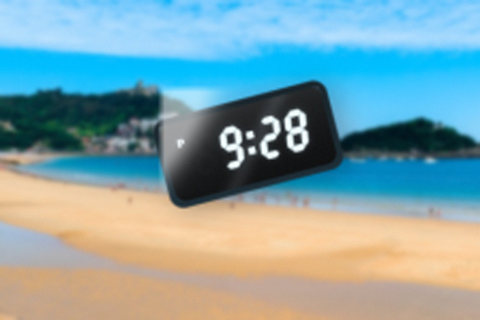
9:28
